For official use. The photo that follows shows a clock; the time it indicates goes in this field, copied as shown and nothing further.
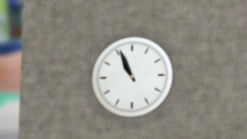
10:56
